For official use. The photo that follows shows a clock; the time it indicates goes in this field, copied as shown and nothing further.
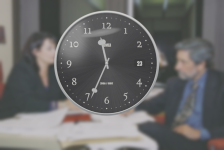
11:34
